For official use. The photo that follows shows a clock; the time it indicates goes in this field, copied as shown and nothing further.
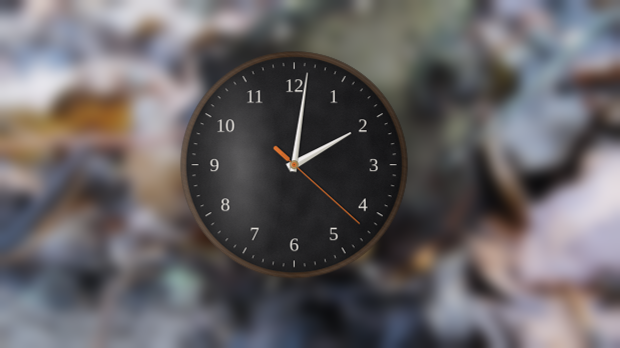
2:01:22
